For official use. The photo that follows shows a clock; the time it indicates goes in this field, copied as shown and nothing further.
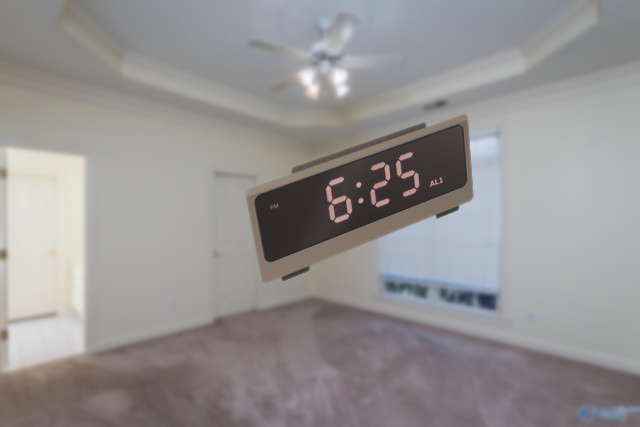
6:25
